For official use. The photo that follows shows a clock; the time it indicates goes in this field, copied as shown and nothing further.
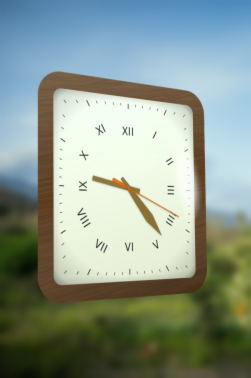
9:23:19
